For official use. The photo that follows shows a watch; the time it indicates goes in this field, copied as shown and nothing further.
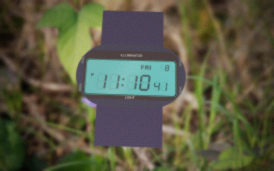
11:10:41
